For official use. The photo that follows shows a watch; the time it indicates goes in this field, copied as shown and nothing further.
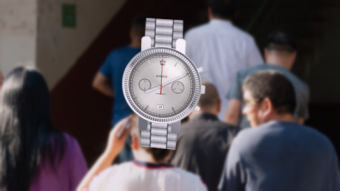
8:10
